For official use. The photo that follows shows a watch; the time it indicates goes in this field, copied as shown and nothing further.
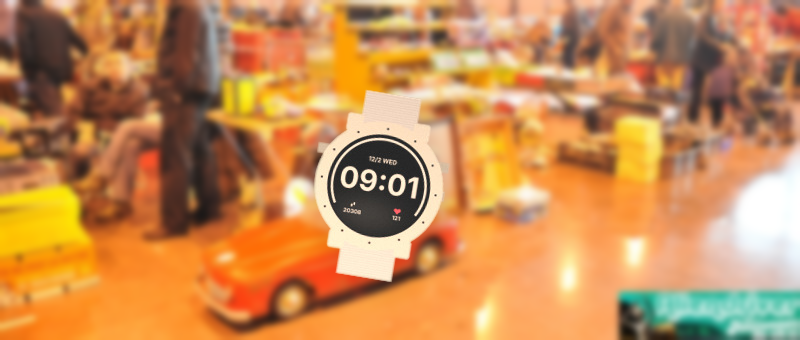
9:01
